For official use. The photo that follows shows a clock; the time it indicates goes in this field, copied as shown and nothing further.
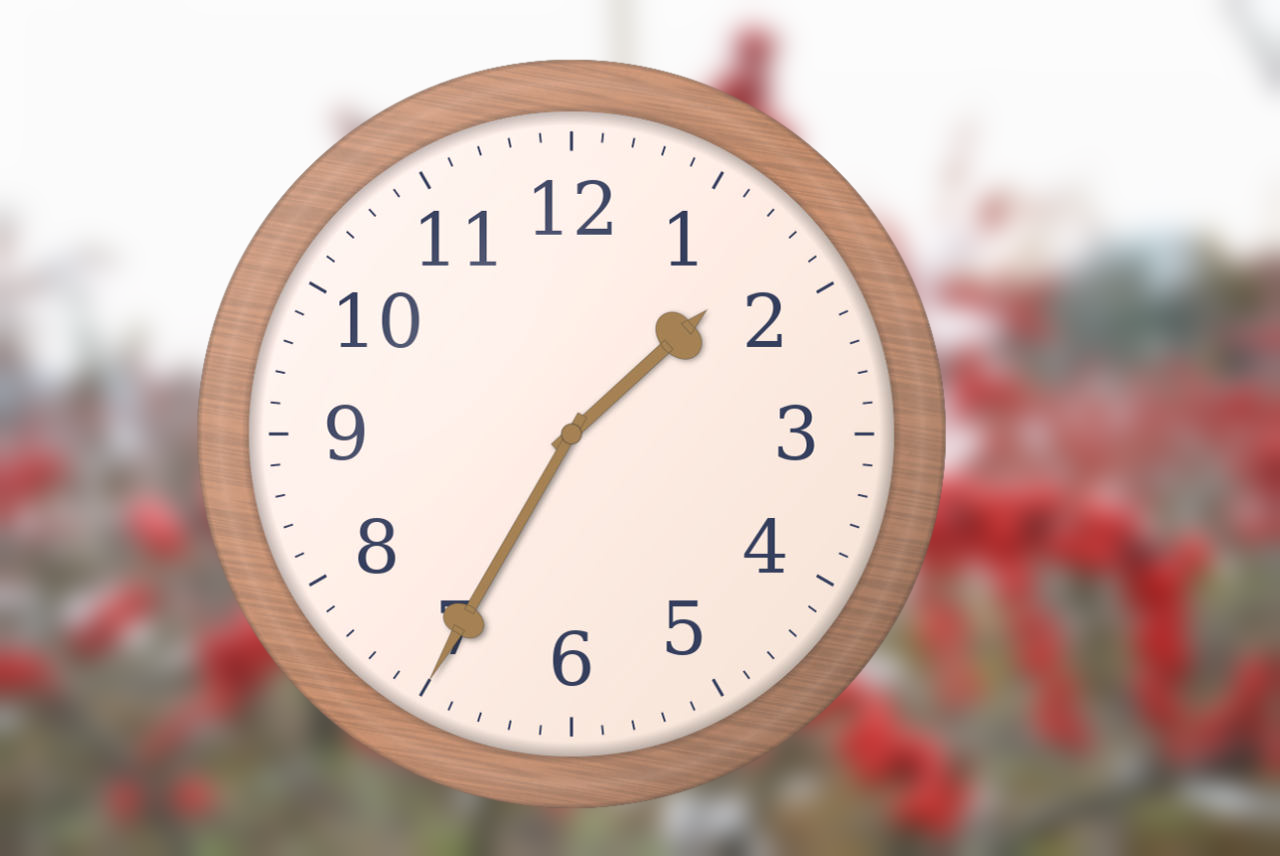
1:35
